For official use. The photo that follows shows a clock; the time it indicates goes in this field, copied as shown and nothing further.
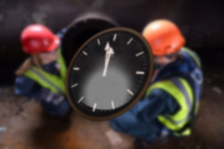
11:58
